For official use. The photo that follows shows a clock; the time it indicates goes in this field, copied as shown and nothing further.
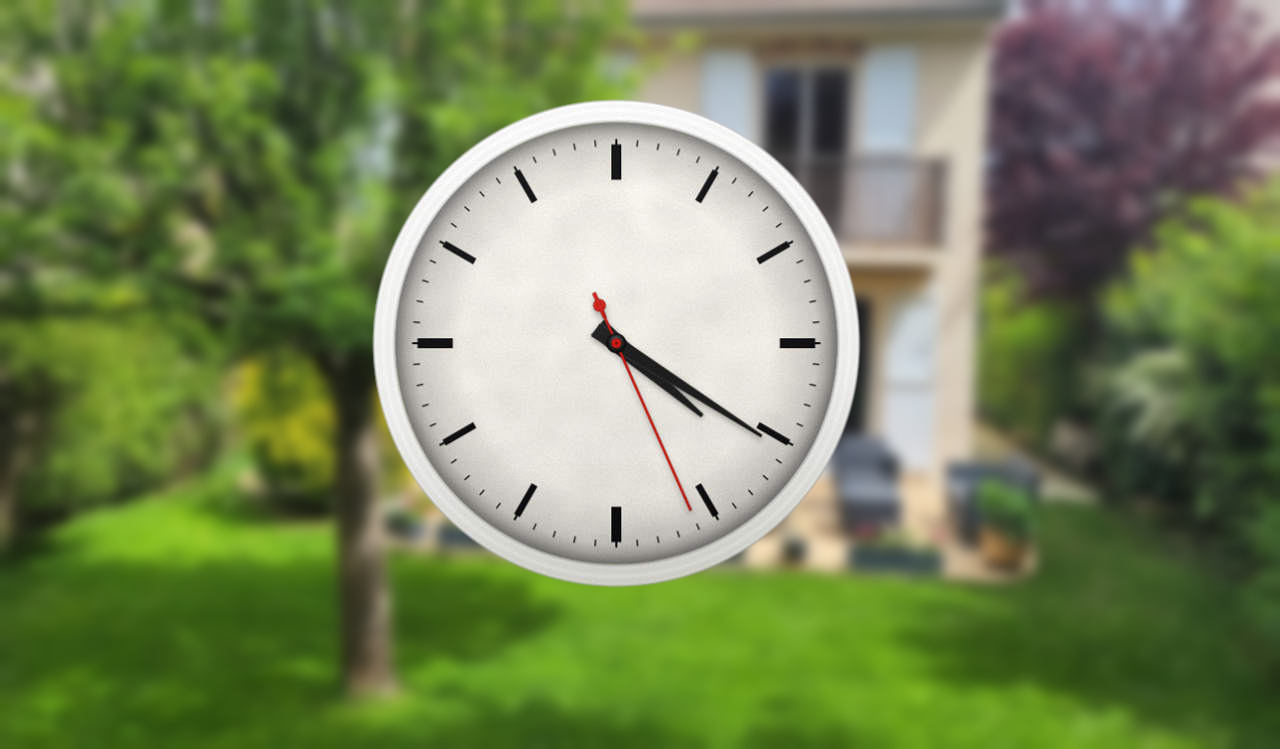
4:20:26
